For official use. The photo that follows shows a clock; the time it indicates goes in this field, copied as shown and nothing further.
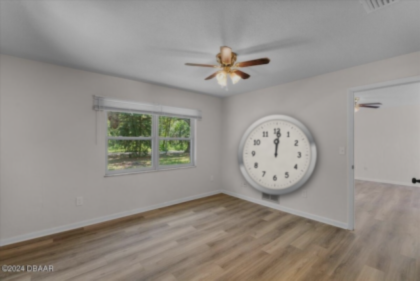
12:01
